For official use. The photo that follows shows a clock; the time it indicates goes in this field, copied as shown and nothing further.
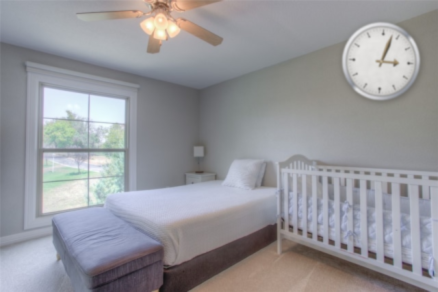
3:03
